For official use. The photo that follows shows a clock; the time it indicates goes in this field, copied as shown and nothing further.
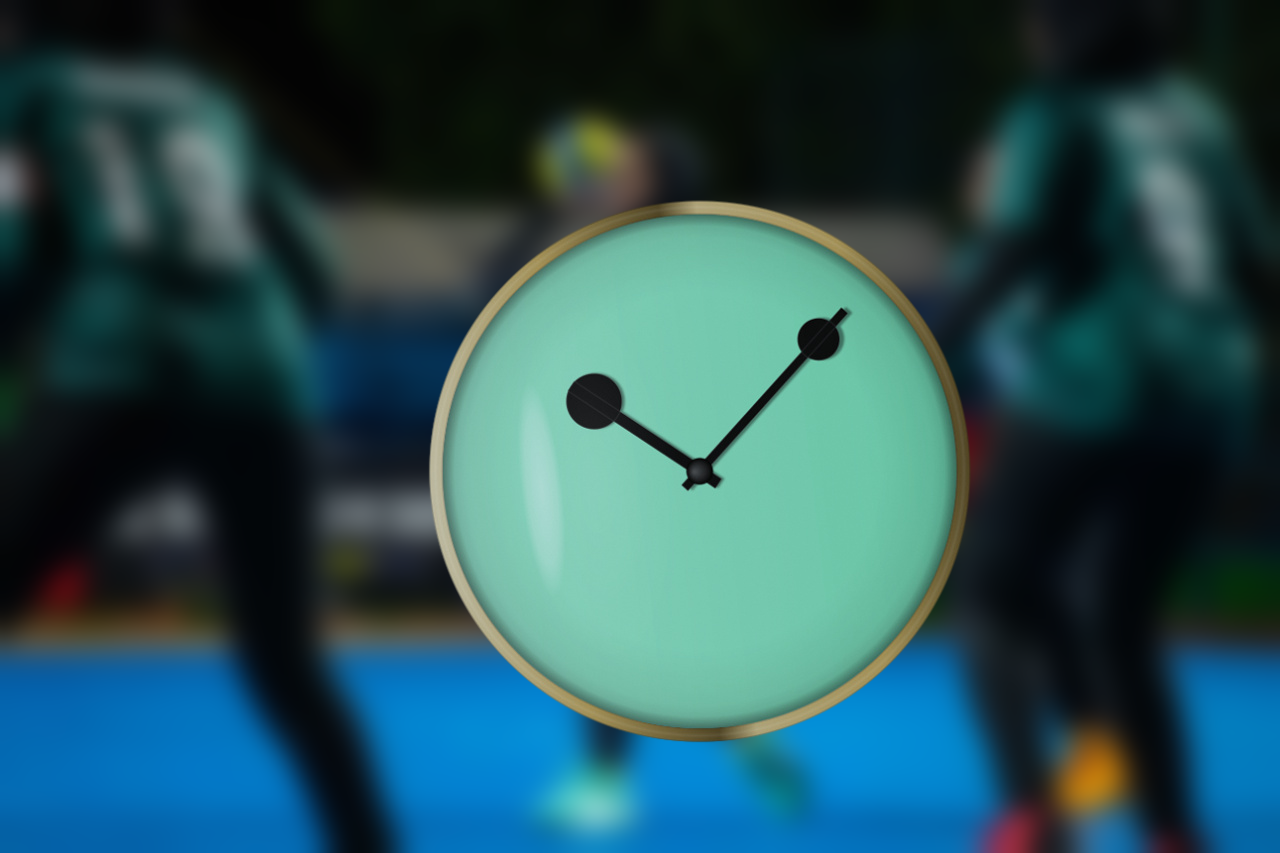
10:07
